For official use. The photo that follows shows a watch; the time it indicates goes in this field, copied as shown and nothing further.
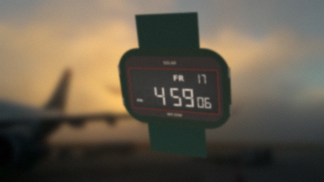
4:59:06
